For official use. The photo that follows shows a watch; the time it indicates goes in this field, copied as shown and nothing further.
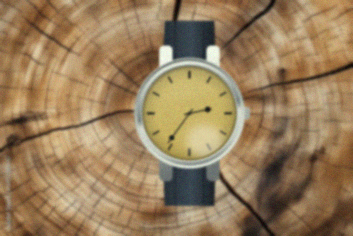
2:36
